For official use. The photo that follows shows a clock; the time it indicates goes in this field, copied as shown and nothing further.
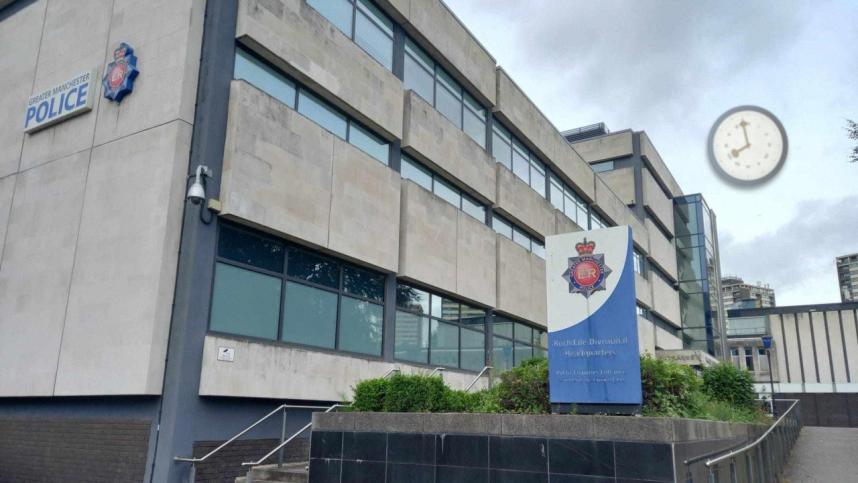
7:58
